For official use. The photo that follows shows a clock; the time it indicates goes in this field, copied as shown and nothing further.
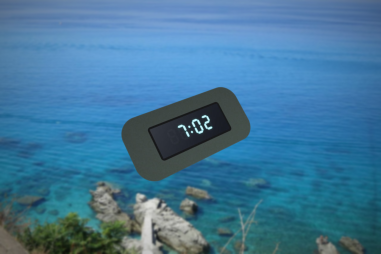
7:02
